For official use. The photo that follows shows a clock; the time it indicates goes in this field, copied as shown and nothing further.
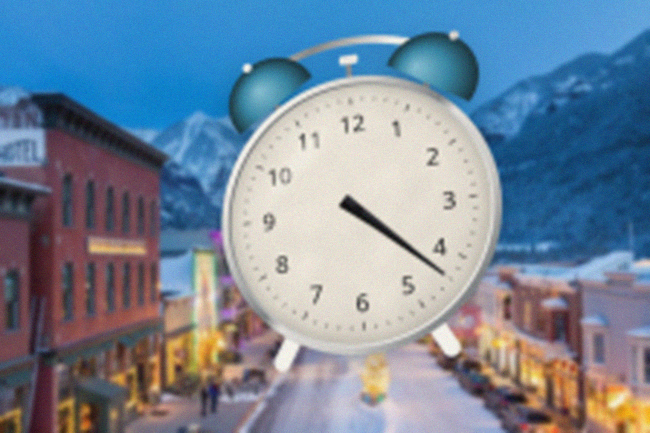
4:22
